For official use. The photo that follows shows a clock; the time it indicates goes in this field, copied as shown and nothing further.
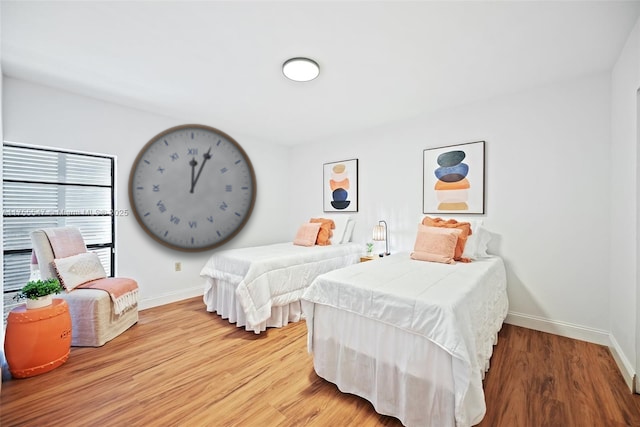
12:04
